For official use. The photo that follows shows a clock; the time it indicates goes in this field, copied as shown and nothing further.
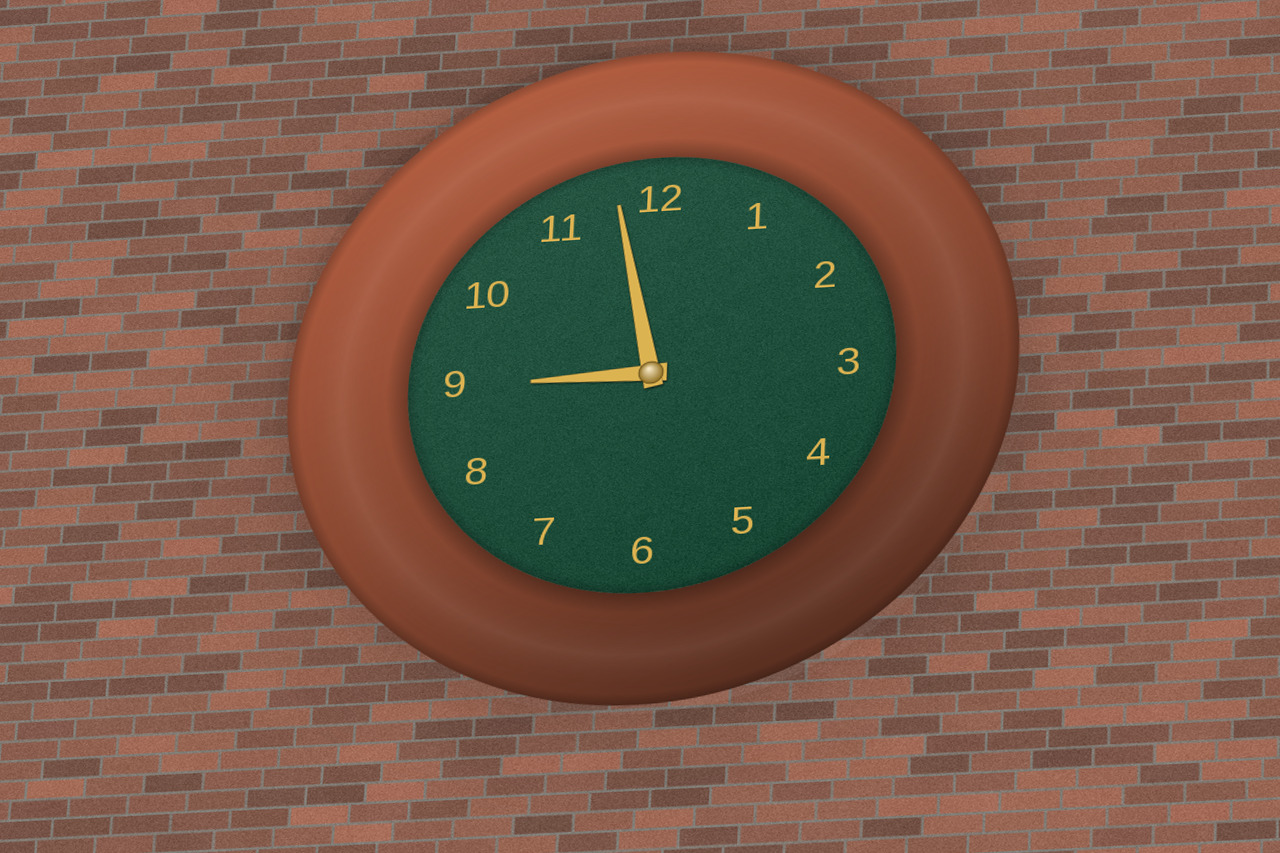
8:58
